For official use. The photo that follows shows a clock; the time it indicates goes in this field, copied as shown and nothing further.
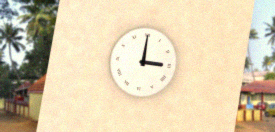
3:00
